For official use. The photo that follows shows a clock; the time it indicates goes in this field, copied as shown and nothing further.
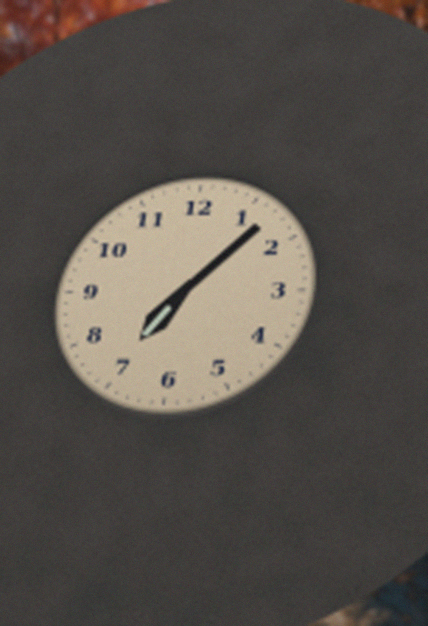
7:07
